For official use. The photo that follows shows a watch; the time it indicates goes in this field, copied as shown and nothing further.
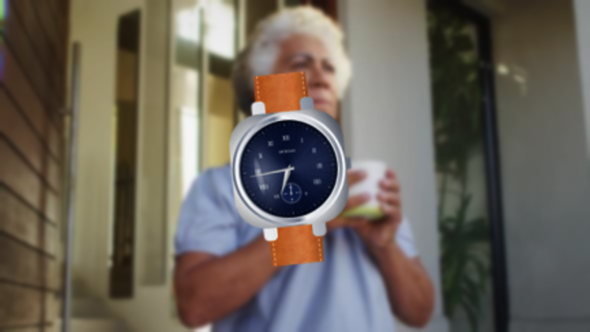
6:44
